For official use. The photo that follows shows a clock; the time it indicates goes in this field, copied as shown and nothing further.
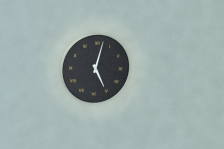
5:02
